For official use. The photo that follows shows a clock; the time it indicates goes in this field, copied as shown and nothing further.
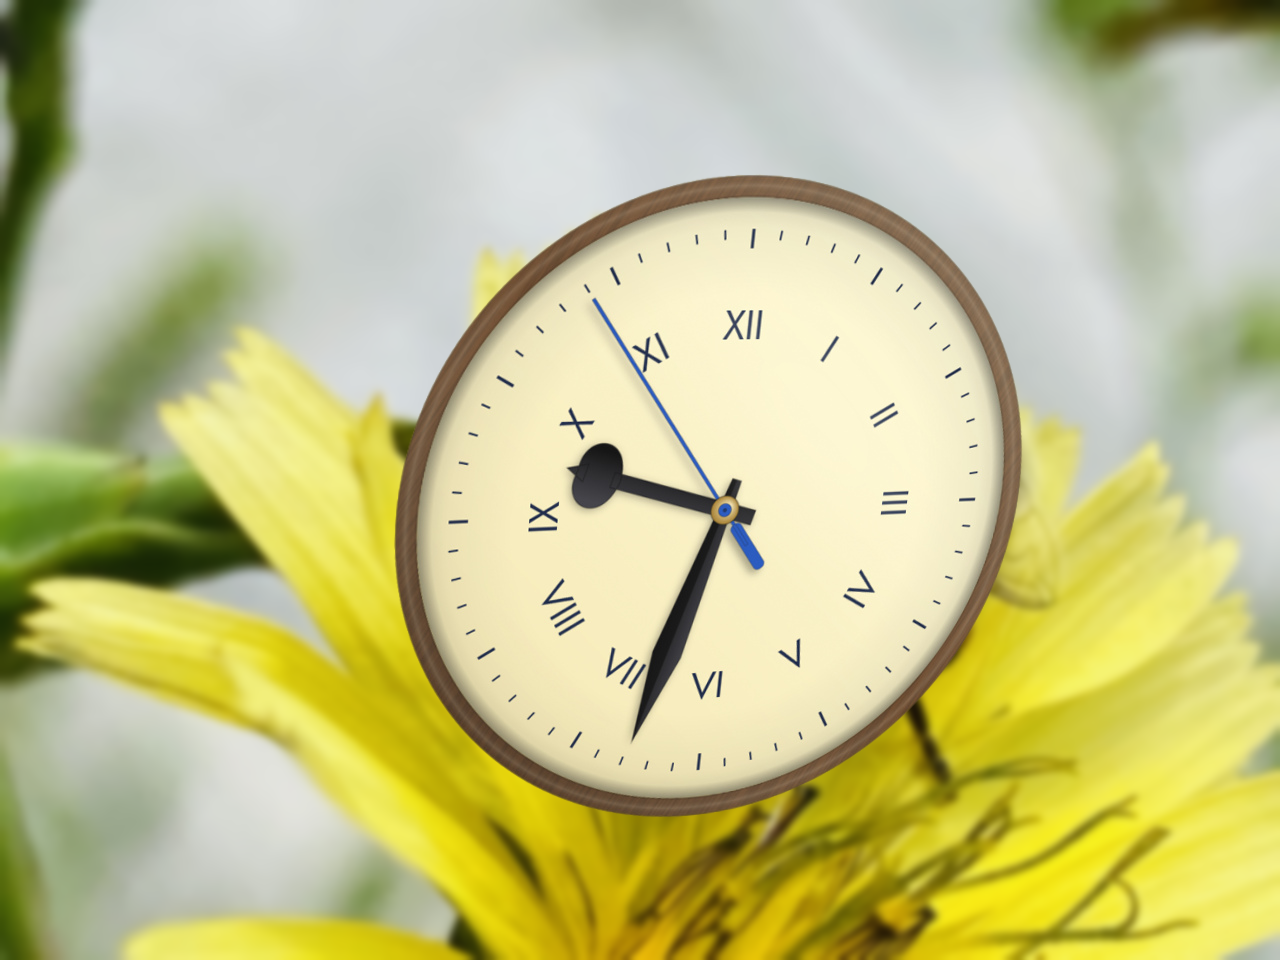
9:32:54
